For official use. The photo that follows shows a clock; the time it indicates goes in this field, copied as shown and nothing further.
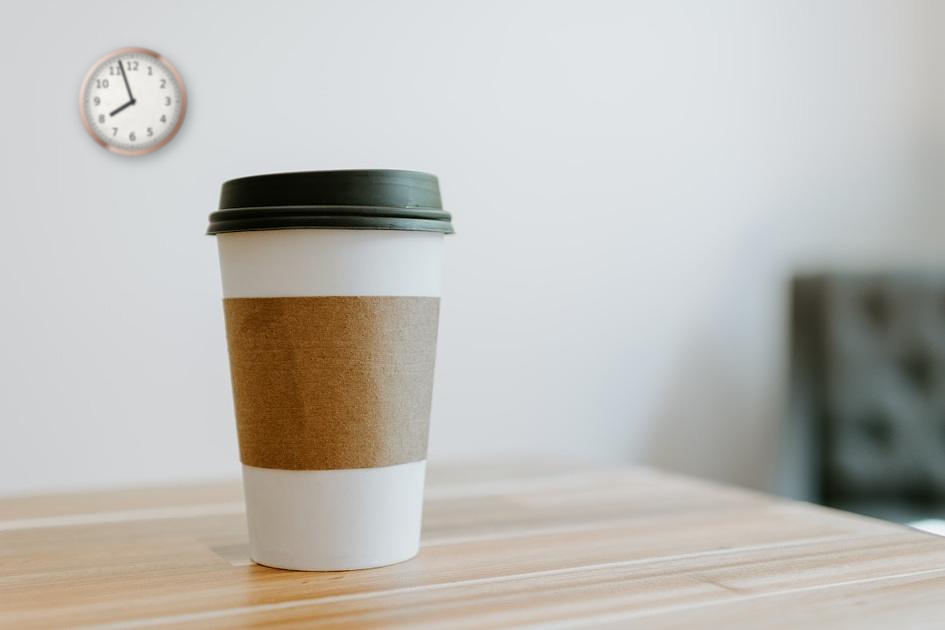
7:57
